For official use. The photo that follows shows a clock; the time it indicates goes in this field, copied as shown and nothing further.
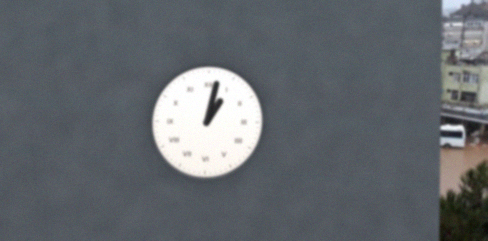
1:02
